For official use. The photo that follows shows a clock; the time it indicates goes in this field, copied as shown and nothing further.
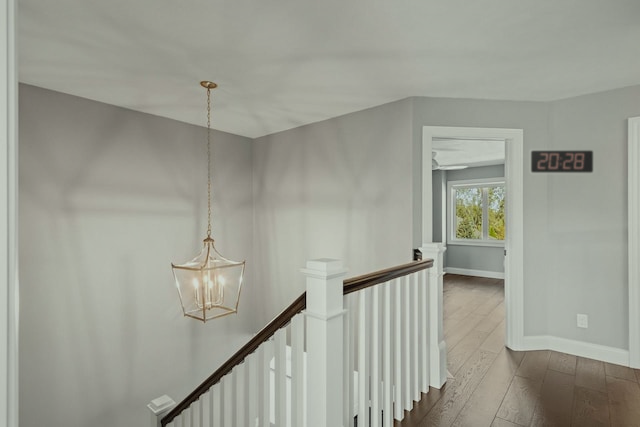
20:28
